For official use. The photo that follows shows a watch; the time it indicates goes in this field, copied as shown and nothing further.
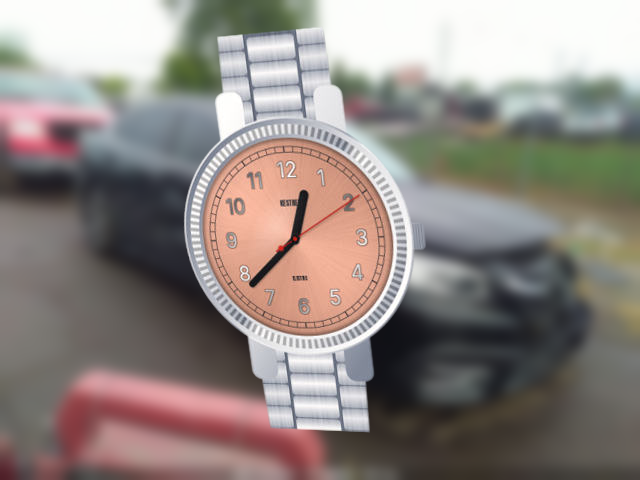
12:38:10
